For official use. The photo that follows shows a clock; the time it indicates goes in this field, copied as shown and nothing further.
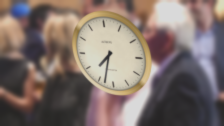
7:33
